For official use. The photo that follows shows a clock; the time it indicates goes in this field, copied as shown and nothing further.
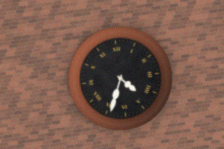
4:34
